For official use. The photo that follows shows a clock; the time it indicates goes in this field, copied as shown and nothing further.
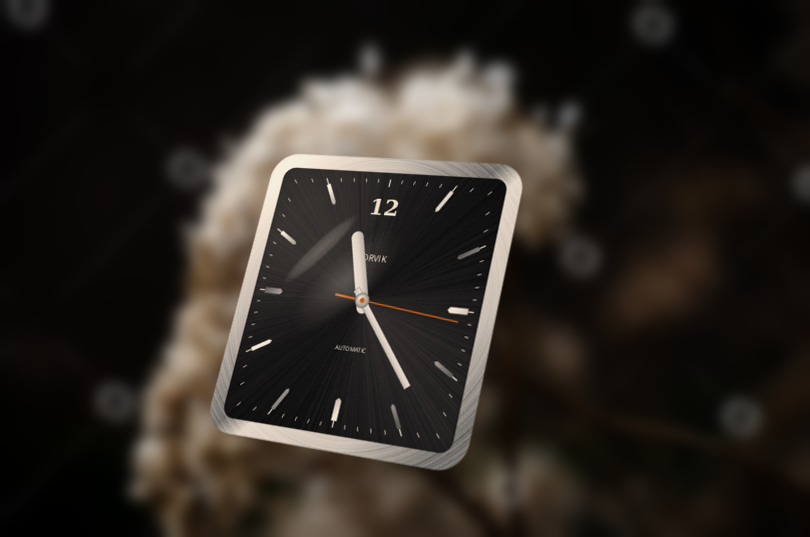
11:23:16
